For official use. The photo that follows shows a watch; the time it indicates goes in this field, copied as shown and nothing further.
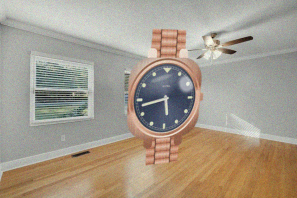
5:43
